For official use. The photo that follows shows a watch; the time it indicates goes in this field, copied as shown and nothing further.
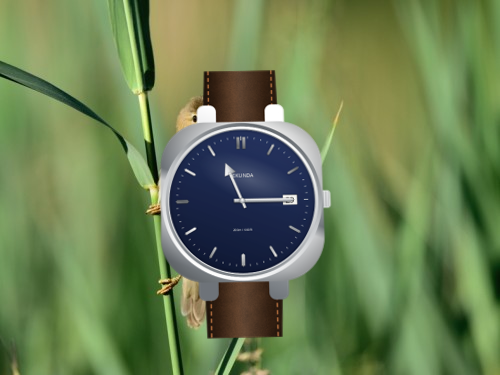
11:15
